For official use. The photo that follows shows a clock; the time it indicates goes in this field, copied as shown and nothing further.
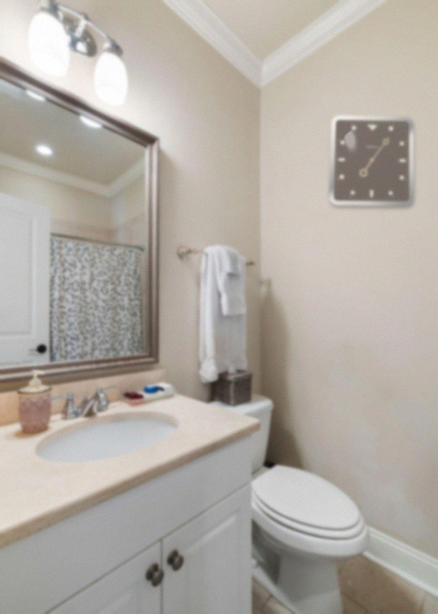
7:06
